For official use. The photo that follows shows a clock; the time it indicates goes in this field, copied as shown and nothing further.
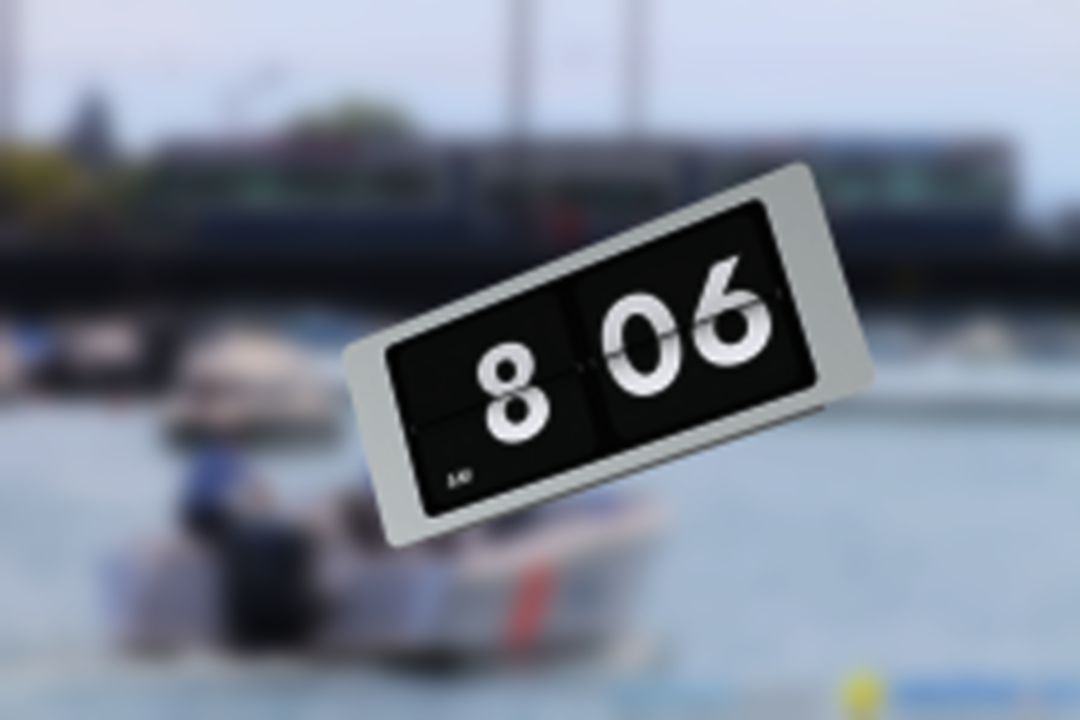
8:06
